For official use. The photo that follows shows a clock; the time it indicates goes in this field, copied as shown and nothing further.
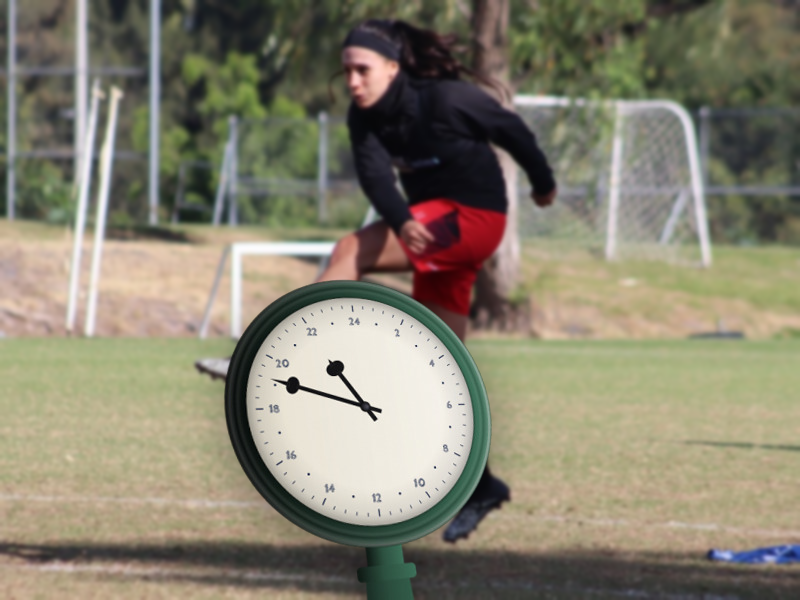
21:48
